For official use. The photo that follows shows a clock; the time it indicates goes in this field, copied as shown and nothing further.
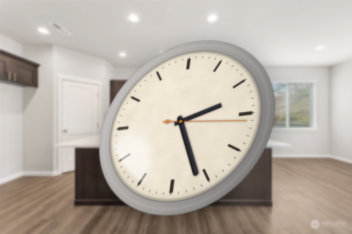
2:26:16
